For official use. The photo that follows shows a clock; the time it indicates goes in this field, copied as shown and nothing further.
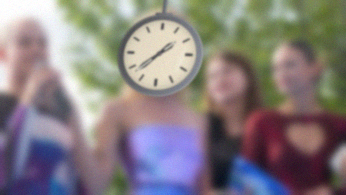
1:38
